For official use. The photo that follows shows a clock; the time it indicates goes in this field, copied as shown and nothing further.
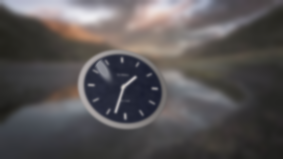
1:33
